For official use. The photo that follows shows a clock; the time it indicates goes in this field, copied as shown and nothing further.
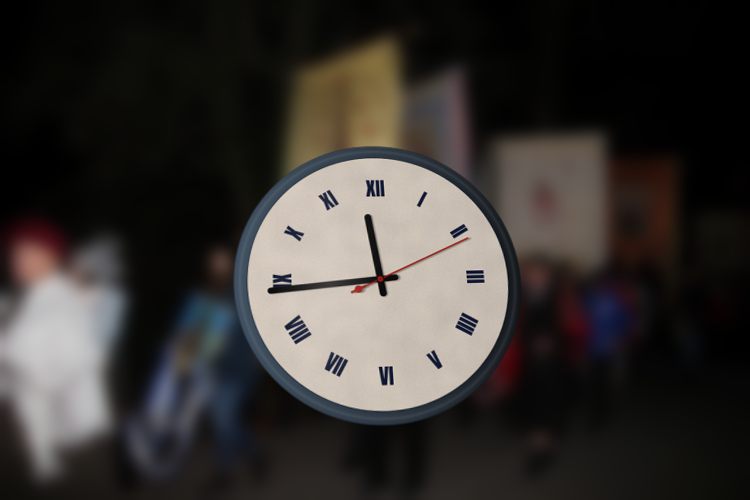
11:44:11
